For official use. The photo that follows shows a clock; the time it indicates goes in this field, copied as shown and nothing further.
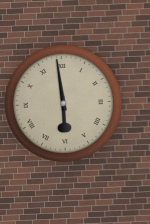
5:59
